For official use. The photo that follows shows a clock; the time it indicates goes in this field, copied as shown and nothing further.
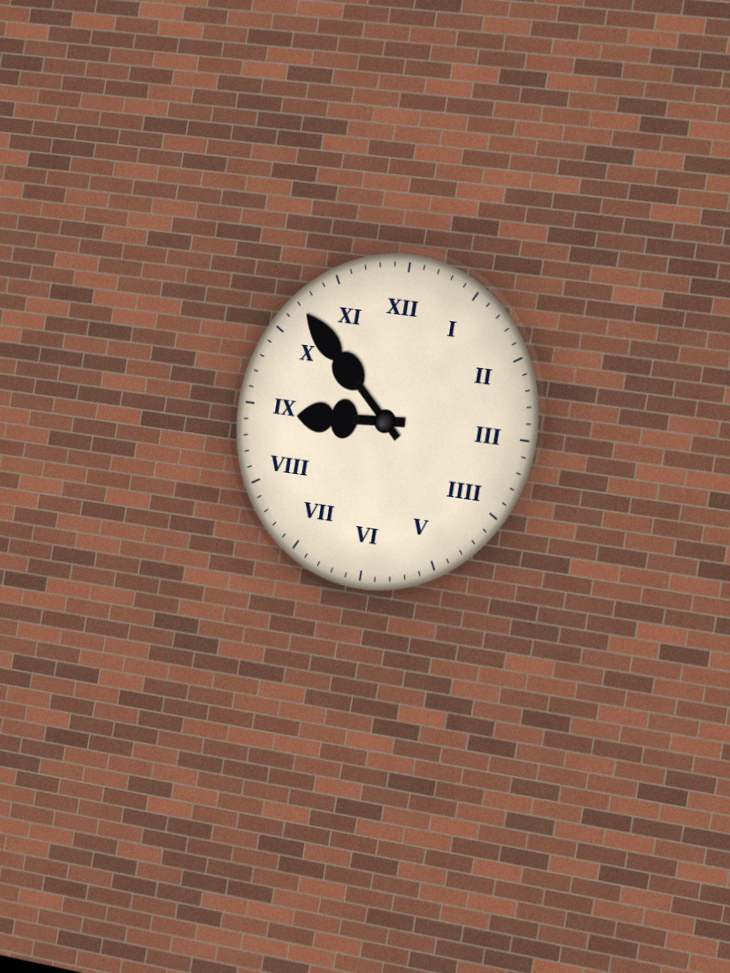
8:52
